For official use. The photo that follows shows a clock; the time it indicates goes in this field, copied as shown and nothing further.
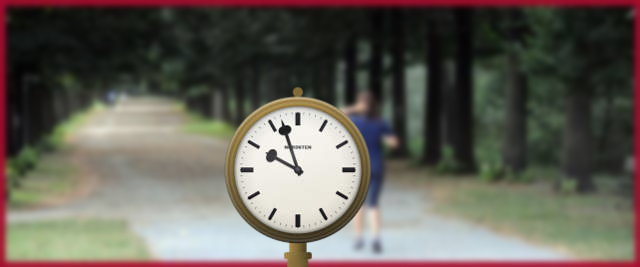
9:57
